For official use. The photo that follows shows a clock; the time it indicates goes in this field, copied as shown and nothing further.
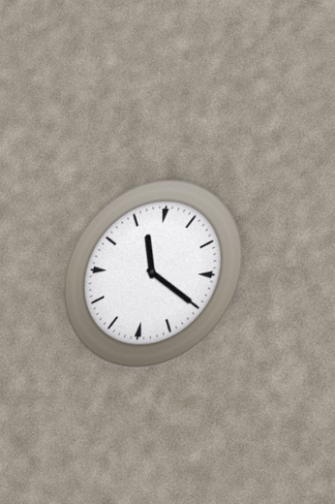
11:20
